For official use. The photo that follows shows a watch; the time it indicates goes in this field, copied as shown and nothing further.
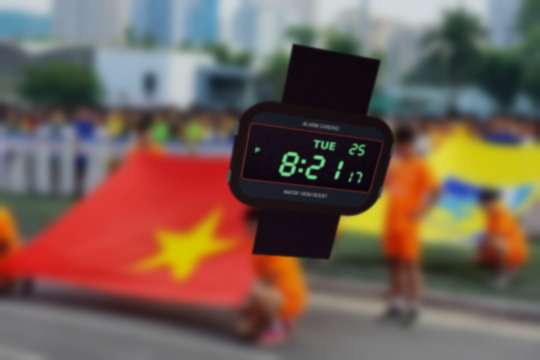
8:21:17
